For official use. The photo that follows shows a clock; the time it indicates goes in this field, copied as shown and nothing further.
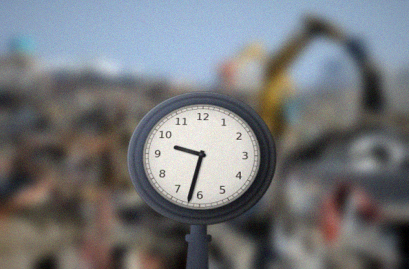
9:32
